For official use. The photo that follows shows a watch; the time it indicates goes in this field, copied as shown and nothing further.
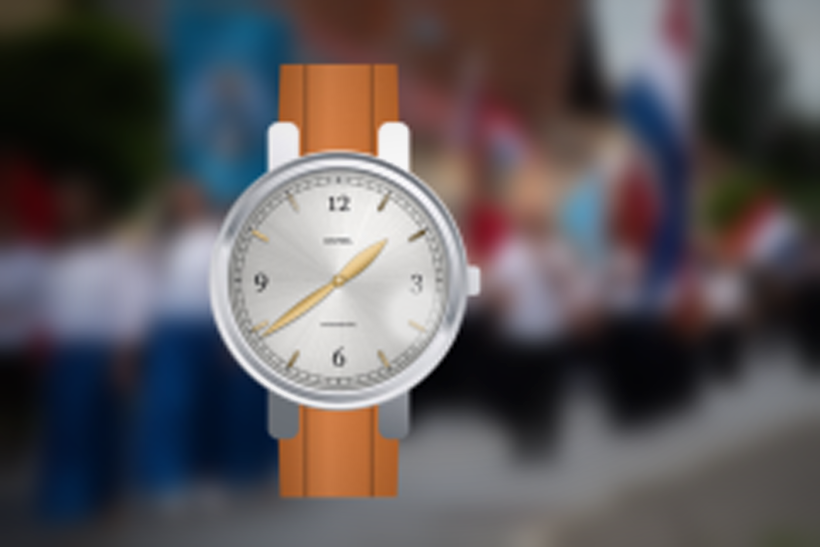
1:39
